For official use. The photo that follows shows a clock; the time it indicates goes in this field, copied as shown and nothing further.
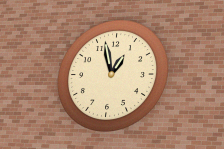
12:57
